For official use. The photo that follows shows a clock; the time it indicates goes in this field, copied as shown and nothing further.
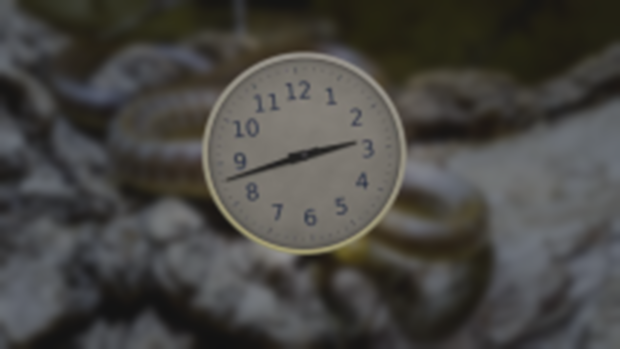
2:43
